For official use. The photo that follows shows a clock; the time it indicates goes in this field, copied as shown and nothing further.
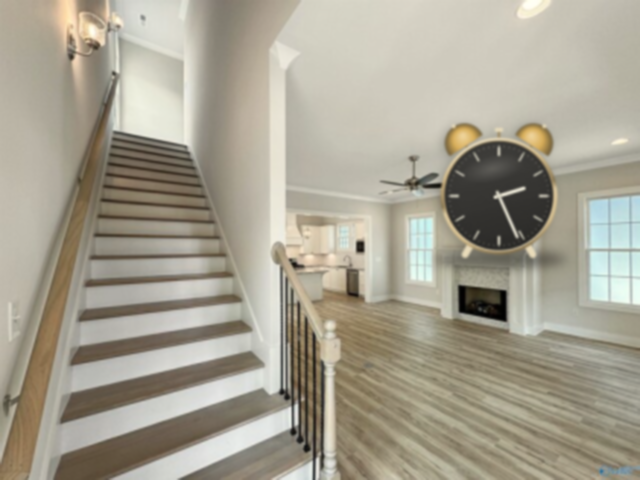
2:26
